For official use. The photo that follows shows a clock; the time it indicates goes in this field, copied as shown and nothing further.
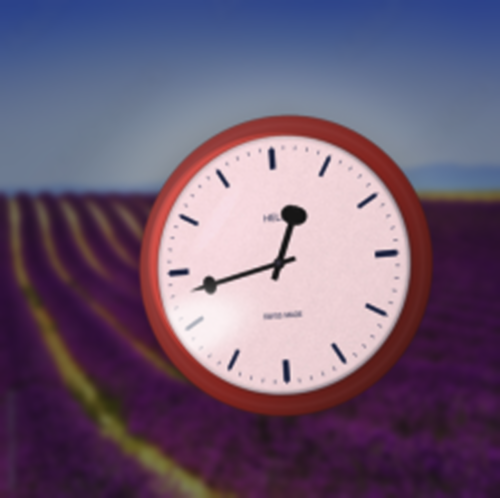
12:43
